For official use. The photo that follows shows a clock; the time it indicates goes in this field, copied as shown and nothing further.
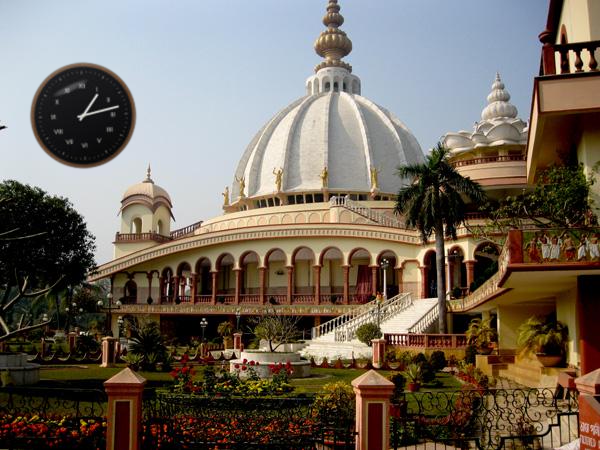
1:13
